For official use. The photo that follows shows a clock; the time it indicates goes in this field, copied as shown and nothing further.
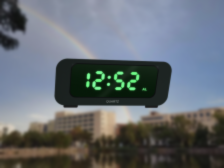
12:52
